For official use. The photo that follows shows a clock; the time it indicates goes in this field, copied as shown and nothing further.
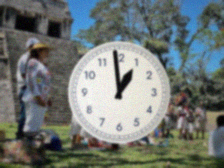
12:59
